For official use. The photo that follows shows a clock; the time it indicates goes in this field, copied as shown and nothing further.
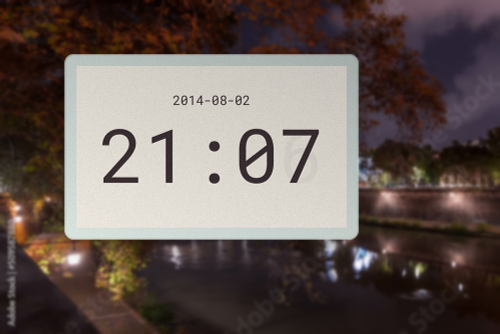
21:07
